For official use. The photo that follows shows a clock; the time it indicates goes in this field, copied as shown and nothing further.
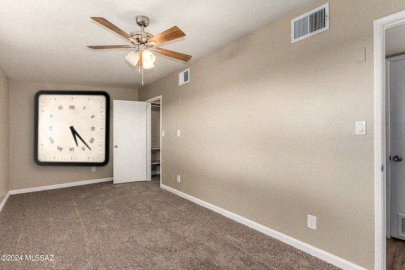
5:23
